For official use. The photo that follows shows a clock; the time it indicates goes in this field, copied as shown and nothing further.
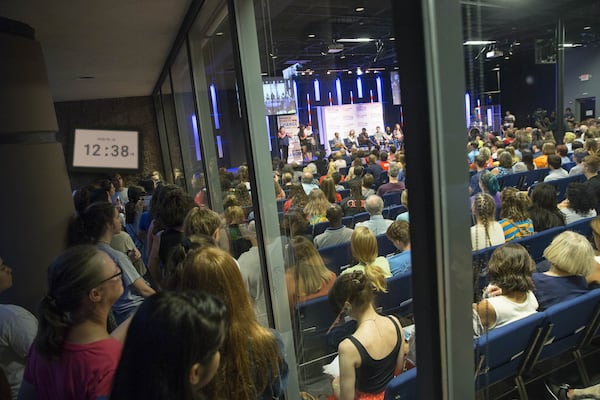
12:38
